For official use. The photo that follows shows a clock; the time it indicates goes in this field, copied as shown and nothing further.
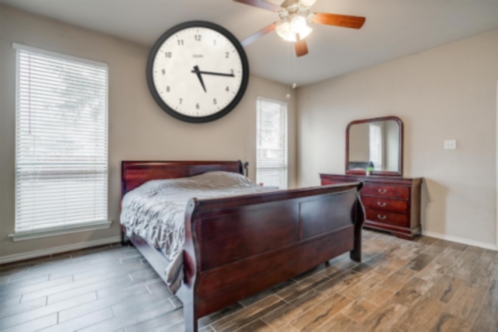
5:16
